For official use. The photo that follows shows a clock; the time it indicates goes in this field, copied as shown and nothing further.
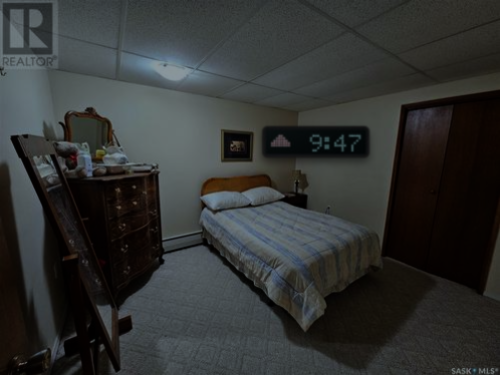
9:47
